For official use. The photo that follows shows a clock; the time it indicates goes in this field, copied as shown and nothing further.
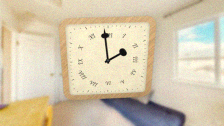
1:59
